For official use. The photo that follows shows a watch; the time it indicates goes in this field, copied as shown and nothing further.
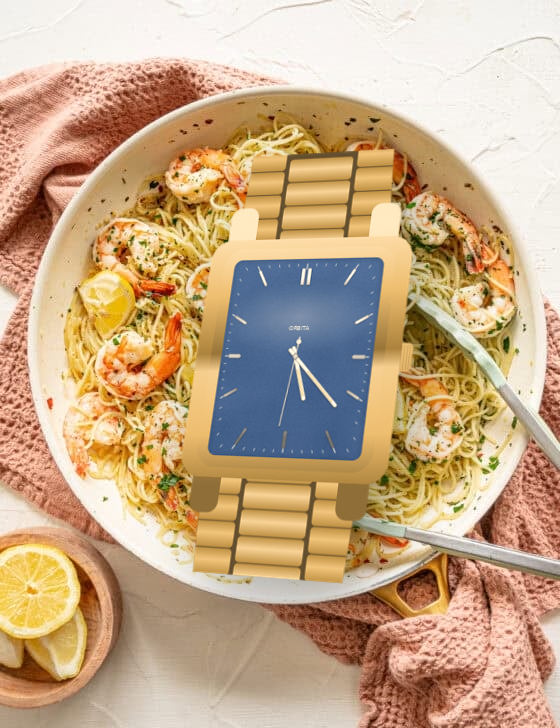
5:22:31
